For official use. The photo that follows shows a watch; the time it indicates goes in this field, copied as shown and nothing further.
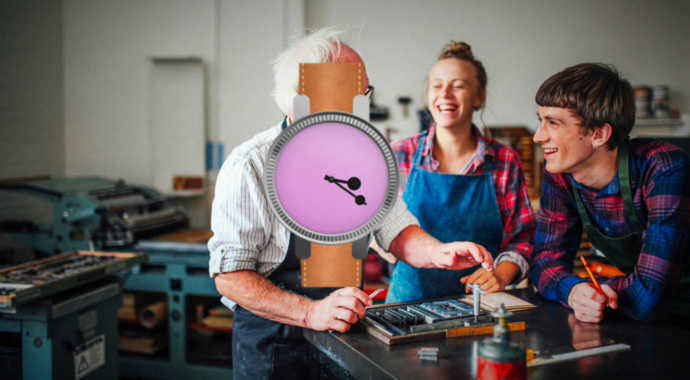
3:21
